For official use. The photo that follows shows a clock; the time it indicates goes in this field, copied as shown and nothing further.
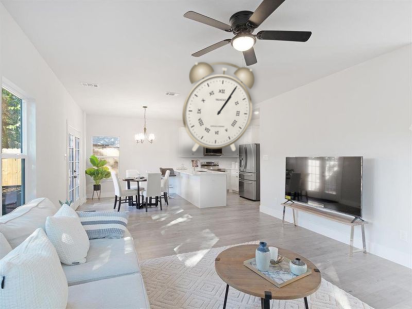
1:05
